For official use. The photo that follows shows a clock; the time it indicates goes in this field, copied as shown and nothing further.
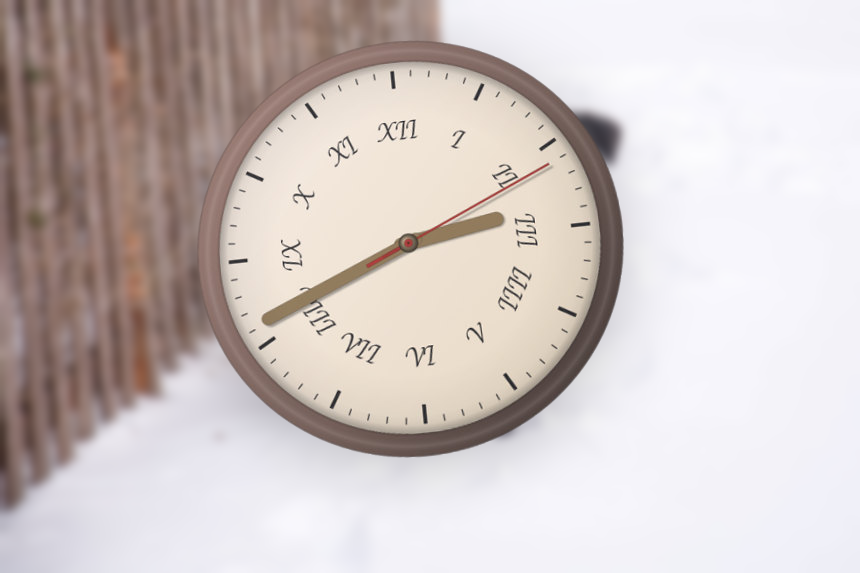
2:41:11
